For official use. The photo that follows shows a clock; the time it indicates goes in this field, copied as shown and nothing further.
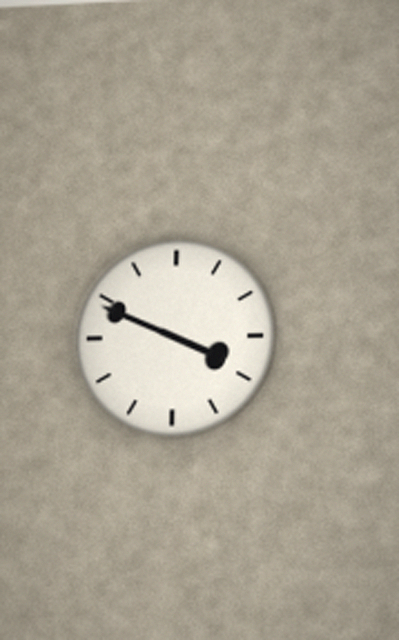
3:49
